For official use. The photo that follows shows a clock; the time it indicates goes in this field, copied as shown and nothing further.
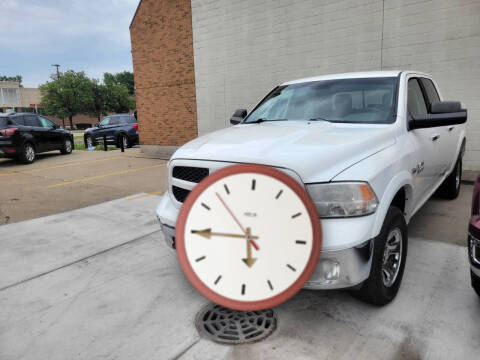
5:44:53
